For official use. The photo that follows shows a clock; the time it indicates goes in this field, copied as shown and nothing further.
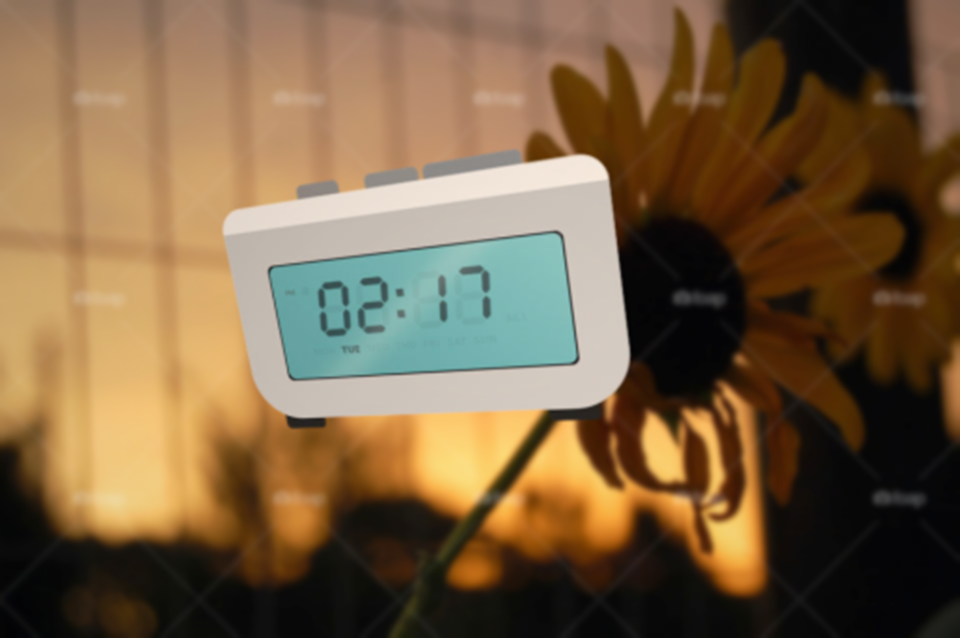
2:17
